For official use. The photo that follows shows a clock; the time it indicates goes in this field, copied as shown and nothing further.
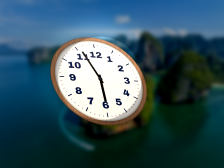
5:56
